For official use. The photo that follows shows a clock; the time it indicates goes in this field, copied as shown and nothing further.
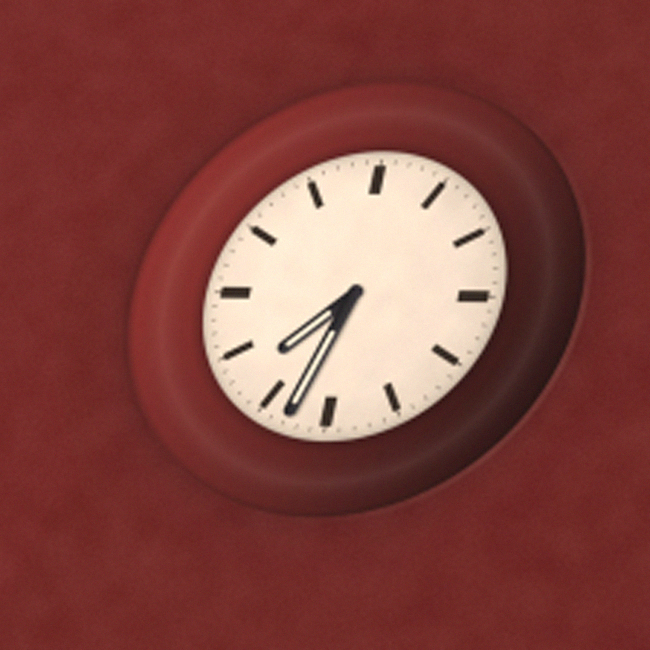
7:33
